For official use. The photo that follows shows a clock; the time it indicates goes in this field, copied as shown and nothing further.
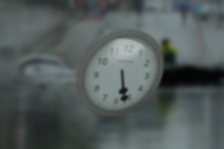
5:27
